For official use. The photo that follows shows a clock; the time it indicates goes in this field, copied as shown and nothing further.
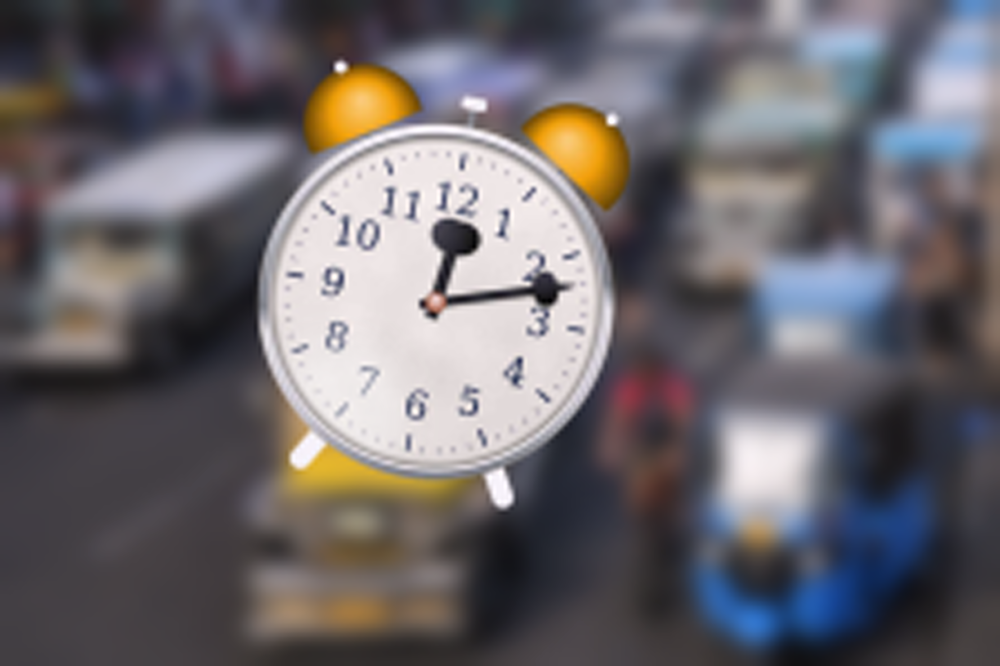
12:12
